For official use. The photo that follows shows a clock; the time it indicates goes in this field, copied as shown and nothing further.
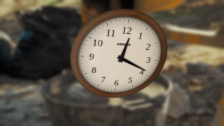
12:19
